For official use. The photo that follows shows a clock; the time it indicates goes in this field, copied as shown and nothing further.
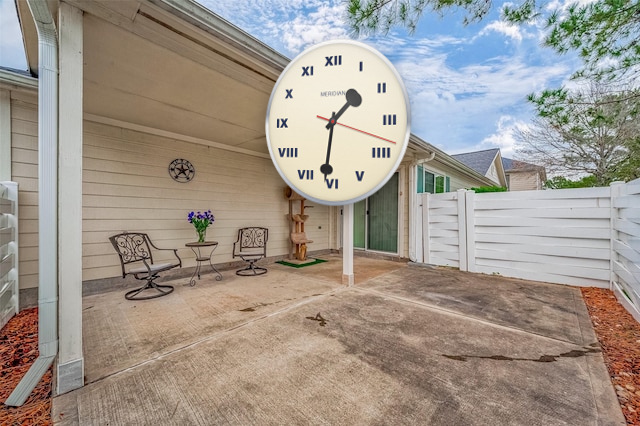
1:31:18
